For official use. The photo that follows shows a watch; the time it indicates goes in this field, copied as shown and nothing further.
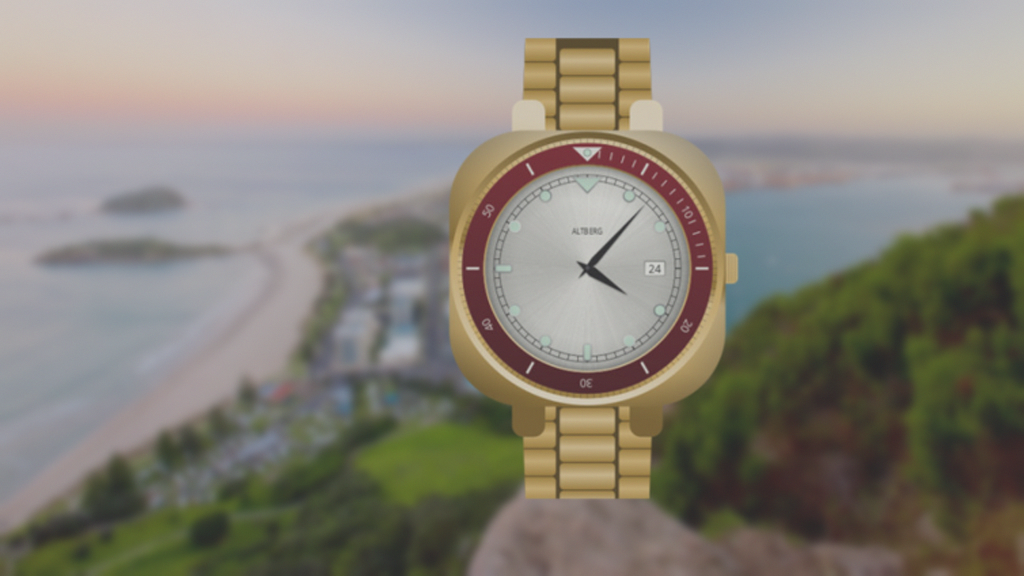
4:07
